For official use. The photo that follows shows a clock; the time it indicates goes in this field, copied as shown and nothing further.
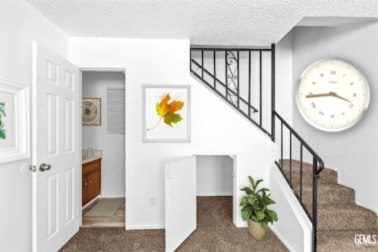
3:44
